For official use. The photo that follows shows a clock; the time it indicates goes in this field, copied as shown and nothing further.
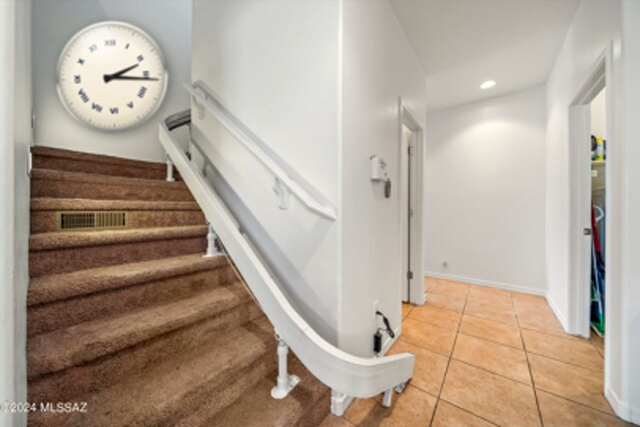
2:16
